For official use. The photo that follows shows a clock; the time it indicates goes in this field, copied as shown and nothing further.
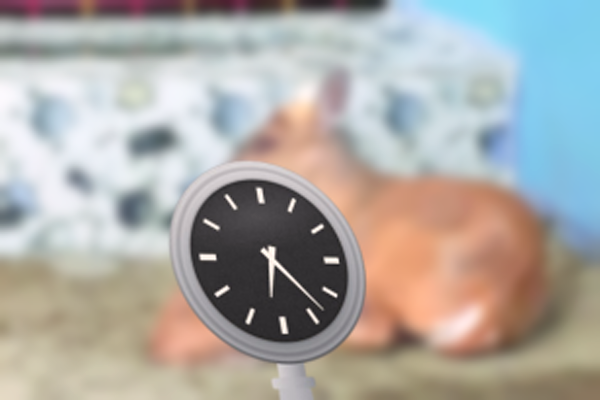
6:23
